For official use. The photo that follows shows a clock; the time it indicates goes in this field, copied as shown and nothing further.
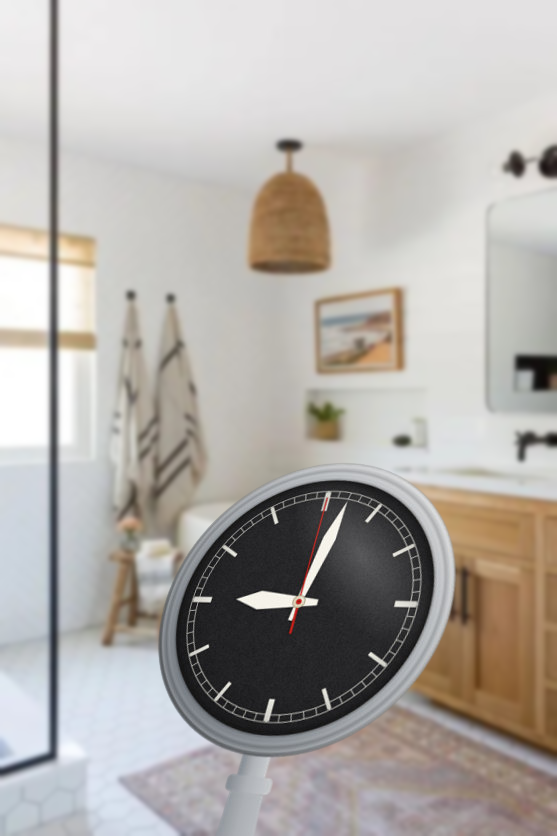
9:02:00
